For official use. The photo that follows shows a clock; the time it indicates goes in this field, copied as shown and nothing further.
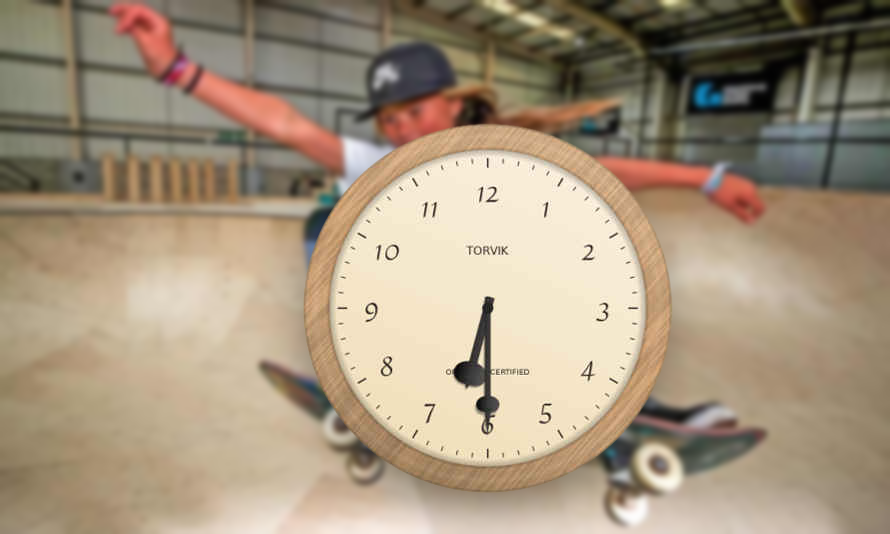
6:30
